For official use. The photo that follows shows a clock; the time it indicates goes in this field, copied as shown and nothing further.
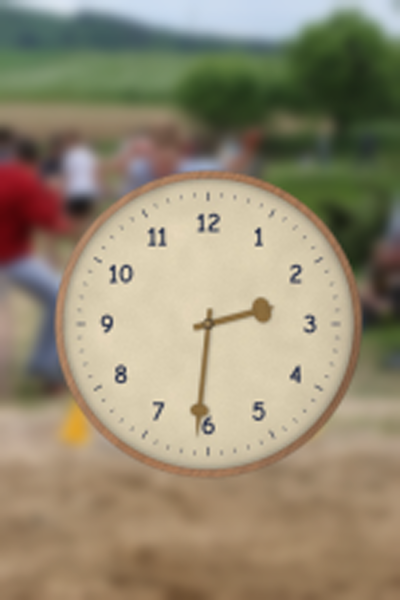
2:31
